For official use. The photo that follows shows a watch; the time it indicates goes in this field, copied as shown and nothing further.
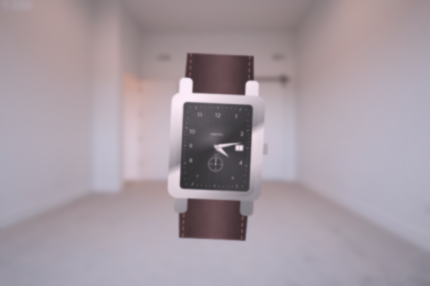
4:13
